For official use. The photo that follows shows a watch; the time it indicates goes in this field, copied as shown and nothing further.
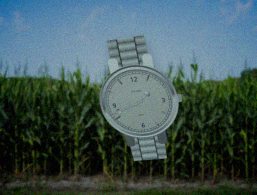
1:42
